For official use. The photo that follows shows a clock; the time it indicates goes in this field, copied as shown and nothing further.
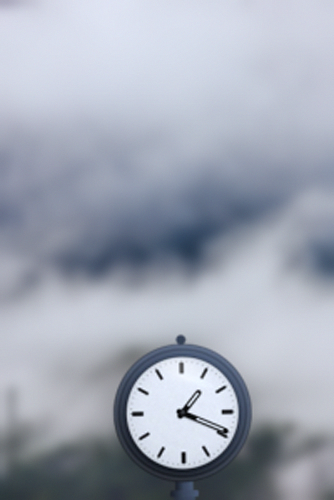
1:19
